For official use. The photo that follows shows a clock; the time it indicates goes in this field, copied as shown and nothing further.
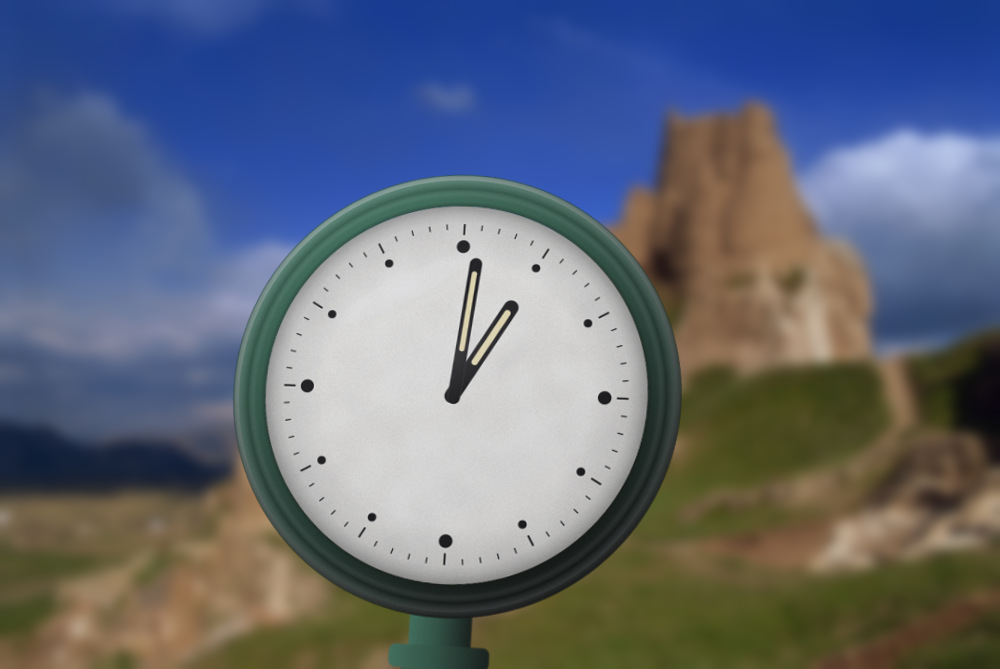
1:01
